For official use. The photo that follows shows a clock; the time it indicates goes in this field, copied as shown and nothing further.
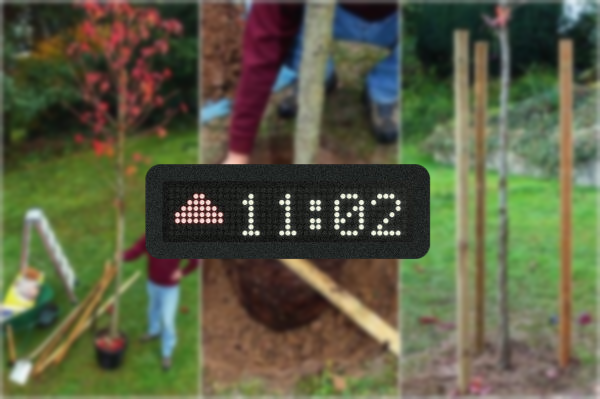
11:02
